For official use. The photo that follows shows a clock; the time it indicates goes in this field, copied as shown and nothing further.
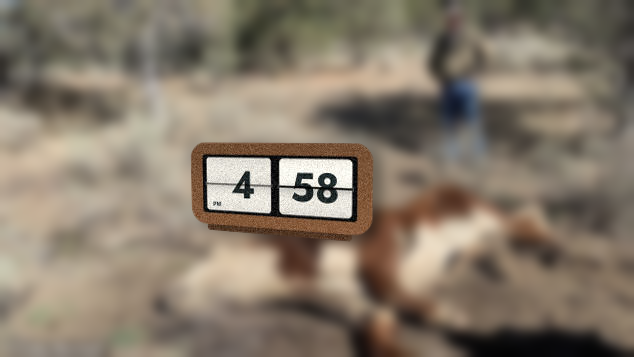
4:58
